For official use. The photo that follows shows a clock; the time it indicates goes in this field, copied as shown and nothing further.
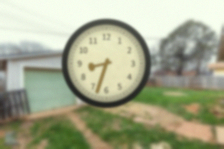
8:33
